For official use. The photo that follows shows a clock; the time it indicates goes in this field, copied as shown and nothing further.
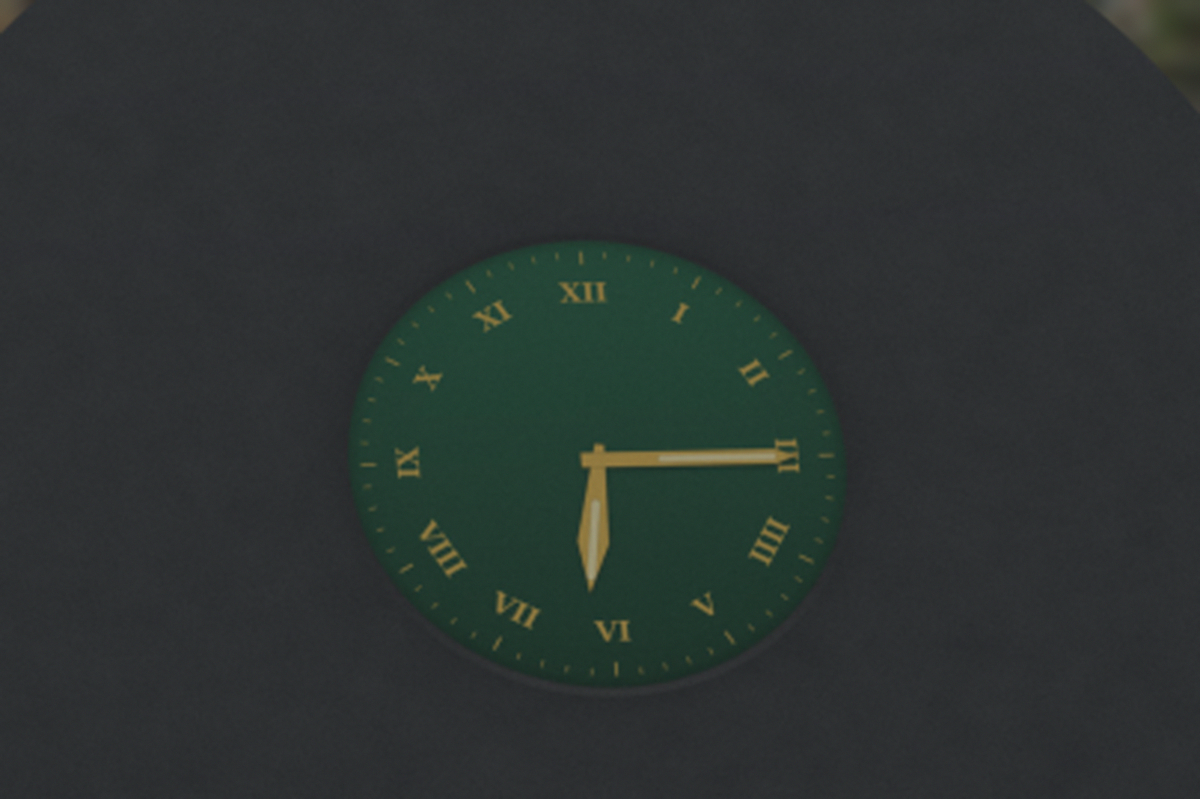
6:15
